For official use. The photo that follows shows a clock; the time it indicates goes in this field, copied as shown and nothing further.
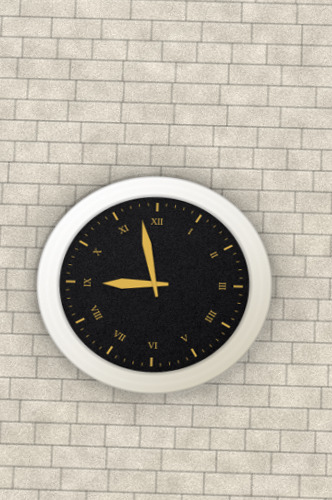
8:58
